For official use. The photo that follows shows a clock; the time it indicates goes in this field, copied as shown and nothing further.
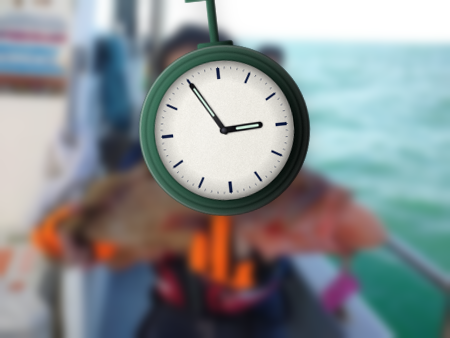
2:55
